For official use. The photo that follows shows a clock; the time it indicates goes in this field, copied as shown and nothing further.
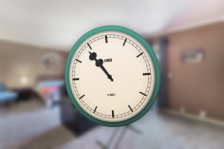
10:54
